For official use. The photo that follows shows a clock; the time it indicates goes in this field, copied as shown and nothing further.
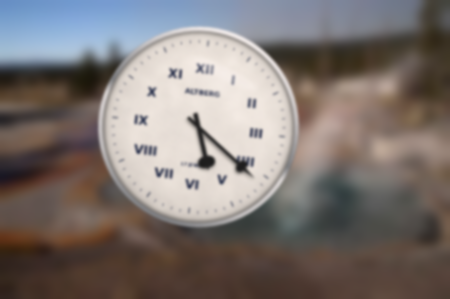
5:21
